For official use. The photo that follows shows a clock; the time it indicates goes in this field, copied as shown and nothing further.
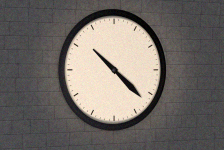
10:22
